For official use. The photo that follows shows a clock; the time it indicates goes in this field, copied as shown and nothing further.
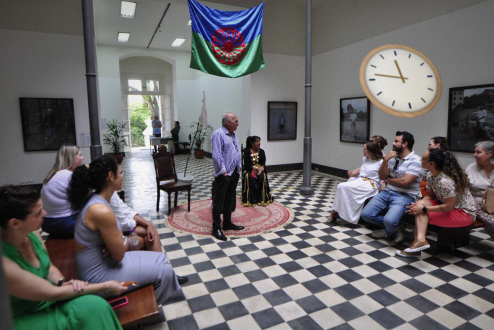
11:47
